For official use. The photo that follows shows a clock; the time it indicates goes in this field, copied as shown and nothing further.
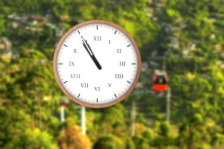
10:55
